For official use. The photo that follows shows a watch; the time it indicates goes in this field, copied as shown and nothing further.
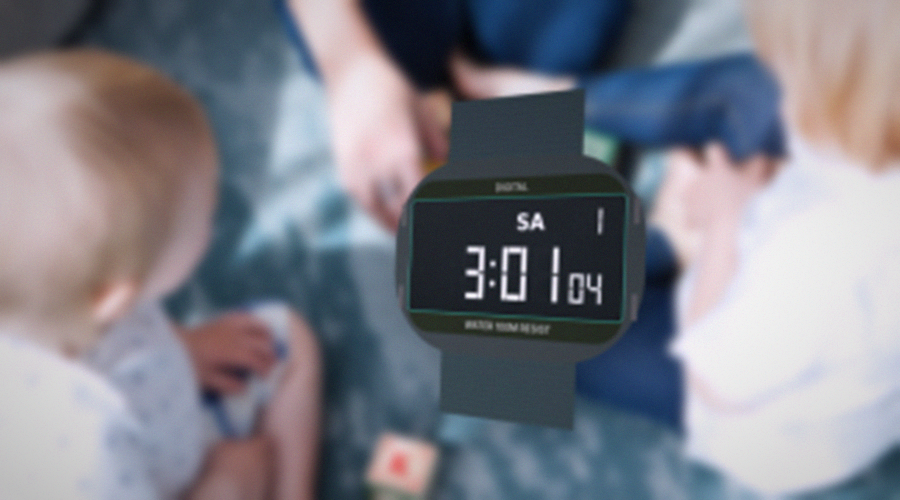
3:01:04
